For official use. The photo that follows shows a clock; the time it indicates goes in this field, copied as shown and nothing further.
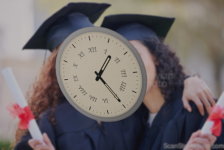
1:25
